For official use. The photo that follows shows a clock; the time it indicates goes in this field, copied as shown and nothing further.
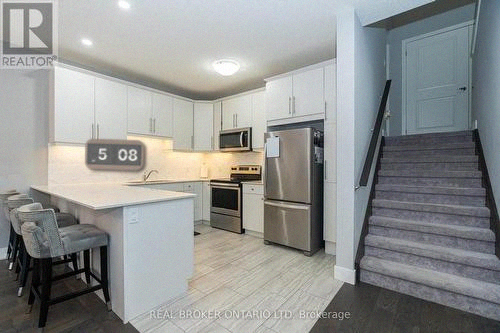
5:08
